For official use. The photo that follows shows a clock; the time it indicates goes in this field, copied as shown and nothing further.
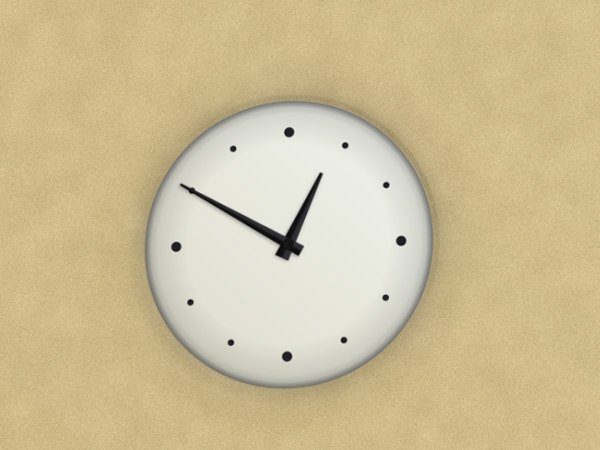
12:50
